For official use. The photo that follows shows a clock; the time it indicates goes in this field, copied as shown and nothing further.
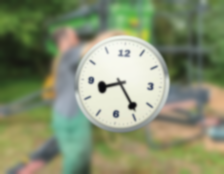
8:24
